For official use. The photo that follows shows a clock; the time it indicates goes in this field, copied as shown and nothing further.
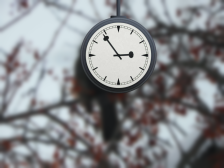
2:54
